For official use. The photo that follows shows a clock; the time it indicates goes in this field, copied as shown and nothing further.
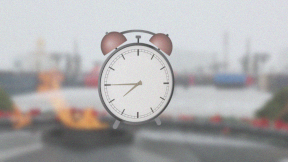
7:45
